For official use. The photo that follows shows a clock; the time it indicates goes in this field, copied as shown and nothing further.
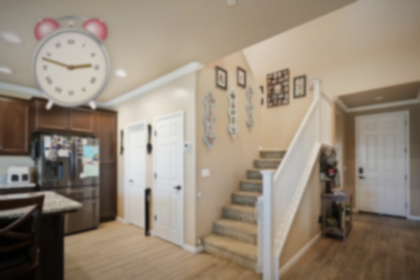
2:48
